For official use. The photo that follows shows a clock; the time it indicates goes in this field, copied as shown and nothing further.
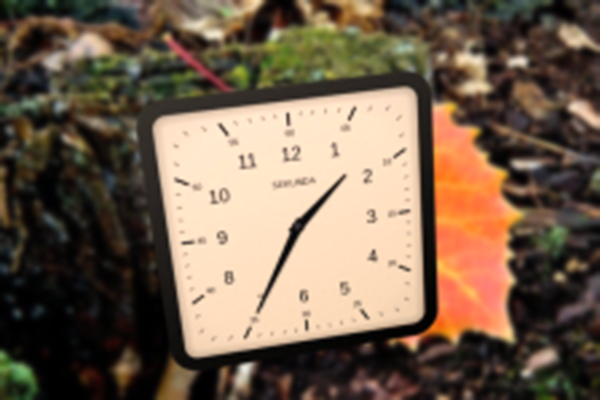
1:35
